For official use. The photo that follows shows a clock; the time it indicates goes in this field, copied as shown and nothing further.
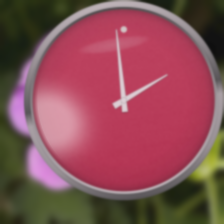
1:59
